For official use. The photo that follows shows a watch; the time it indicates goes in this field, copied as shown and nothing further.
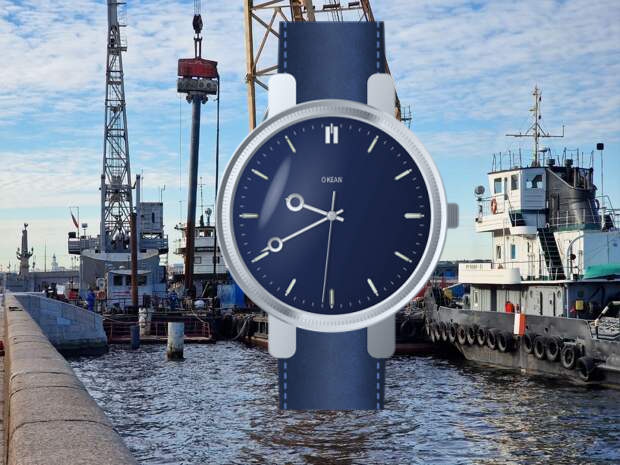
9:40:31
